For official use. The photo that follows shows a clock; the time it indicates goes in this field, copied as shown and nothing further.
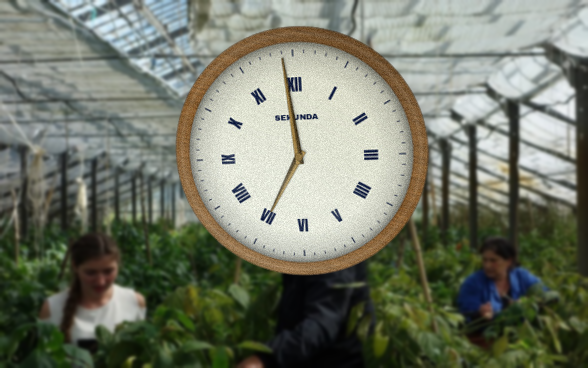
6:59
